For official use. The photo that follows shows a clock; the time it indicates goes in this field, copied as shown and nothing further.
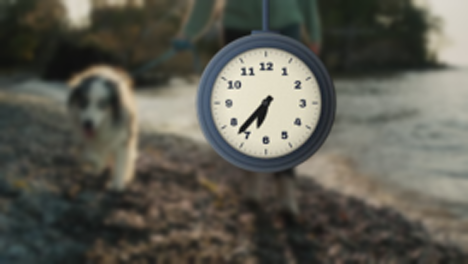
6:37
